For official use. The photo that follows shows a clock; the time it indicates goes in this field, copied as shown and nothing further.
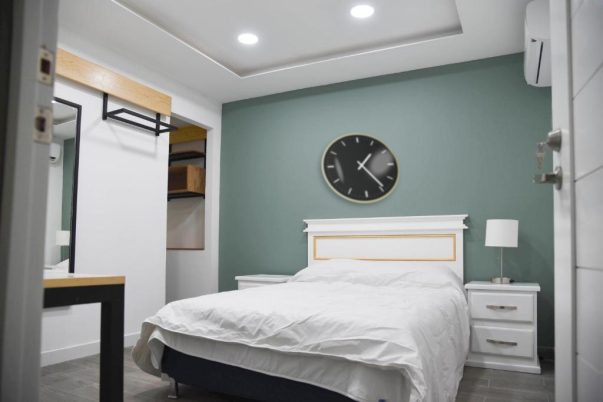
1:24
